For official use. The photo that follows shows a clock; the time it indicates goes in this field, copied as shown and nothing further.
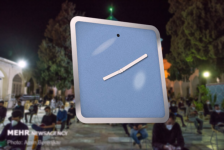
8:10
